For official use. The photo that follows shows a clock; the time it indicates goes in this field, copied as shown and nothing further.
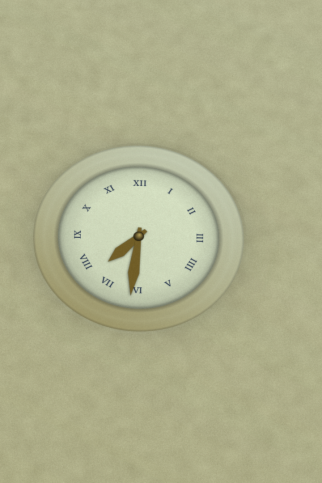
7:31
